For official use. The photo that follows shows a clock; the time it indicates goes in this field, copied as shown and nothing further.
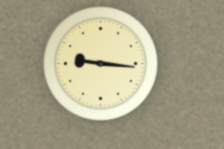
9:16
